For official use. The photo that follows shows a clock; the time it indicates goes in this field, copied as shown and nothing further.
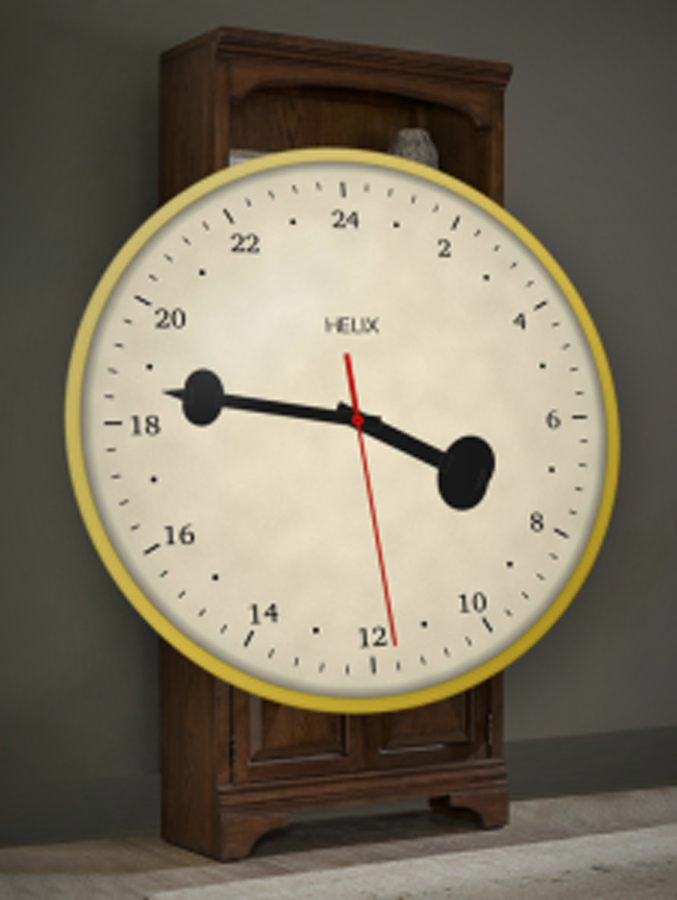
7:46:29
